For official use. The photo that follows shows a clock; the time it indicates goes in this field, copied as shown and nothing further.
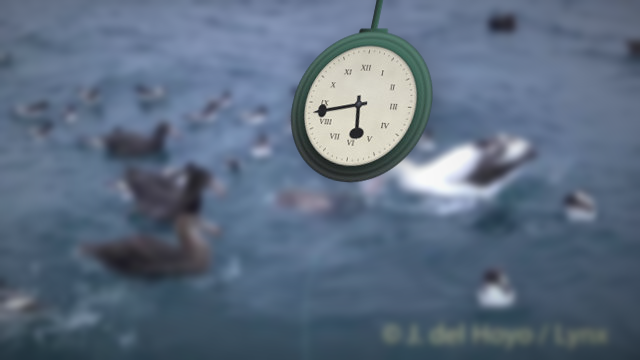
5:43
